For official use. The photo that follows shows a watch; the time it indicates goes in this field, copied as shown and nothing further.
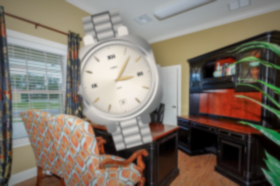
3:07
